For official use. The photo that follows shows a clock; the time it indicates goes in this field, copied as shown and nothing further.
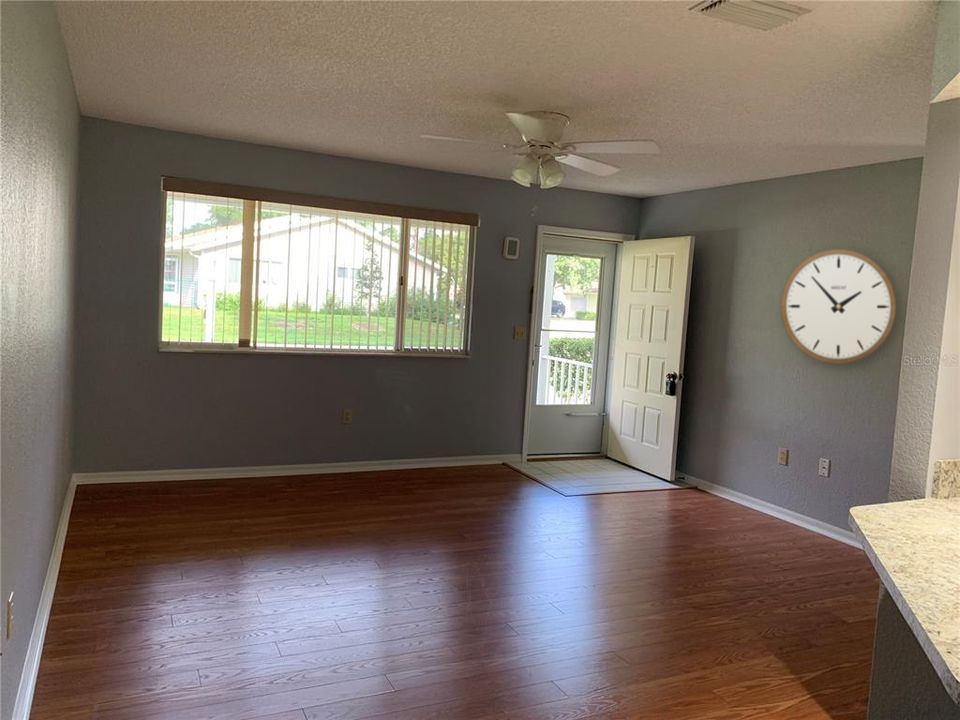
1:53
